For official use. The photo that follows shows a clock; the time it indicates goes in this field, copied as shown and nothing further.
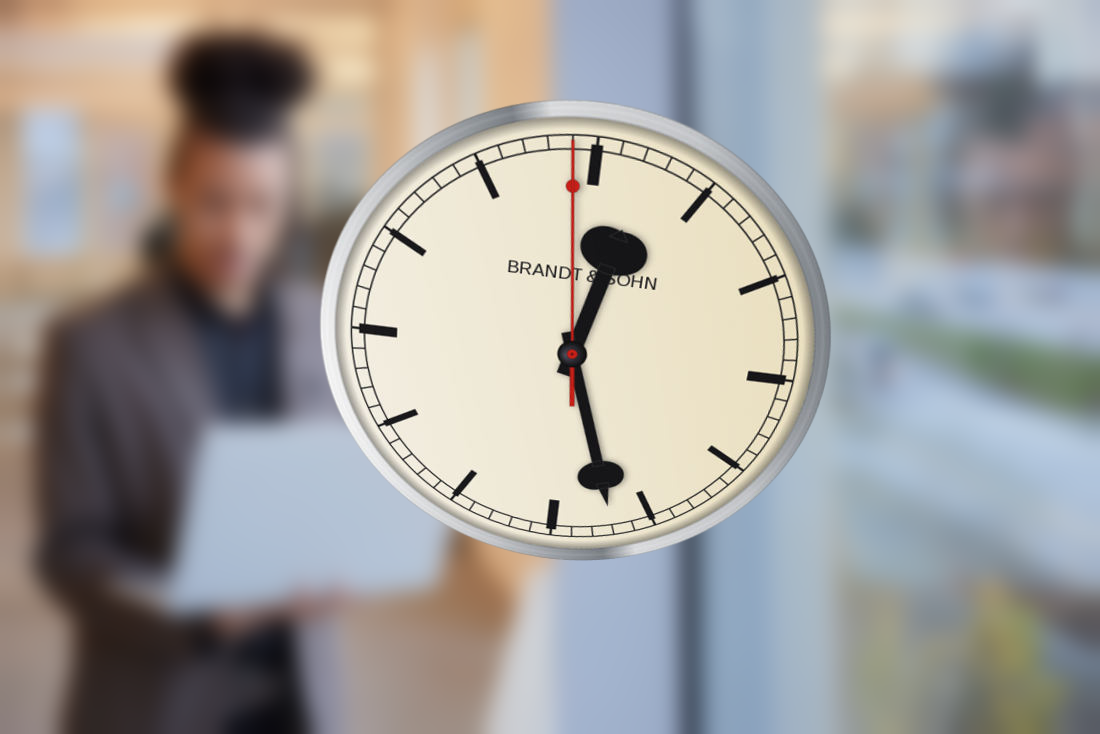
12:26:59
